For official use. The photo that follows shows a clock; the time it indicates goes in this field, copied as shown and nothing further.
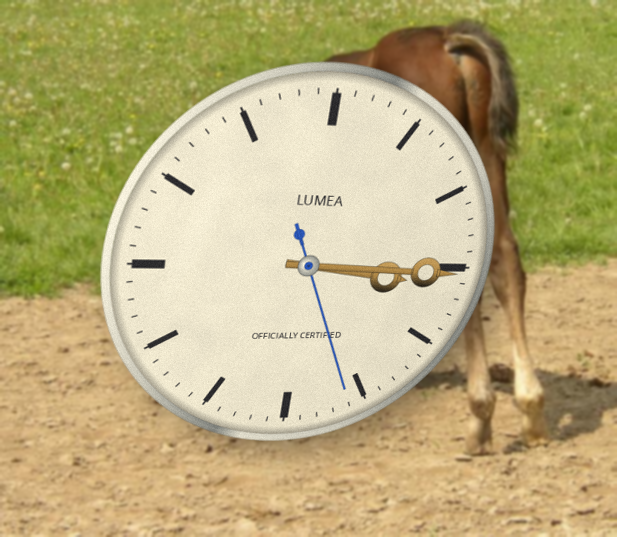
3:15:26
